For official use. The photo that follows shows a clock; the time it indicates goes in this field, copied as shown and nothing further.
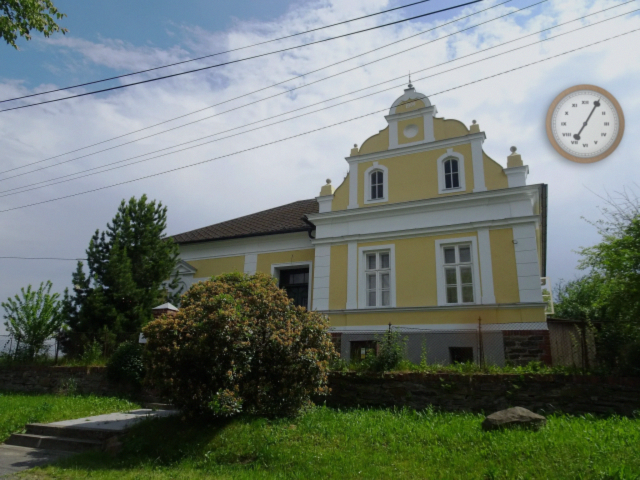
7:05
